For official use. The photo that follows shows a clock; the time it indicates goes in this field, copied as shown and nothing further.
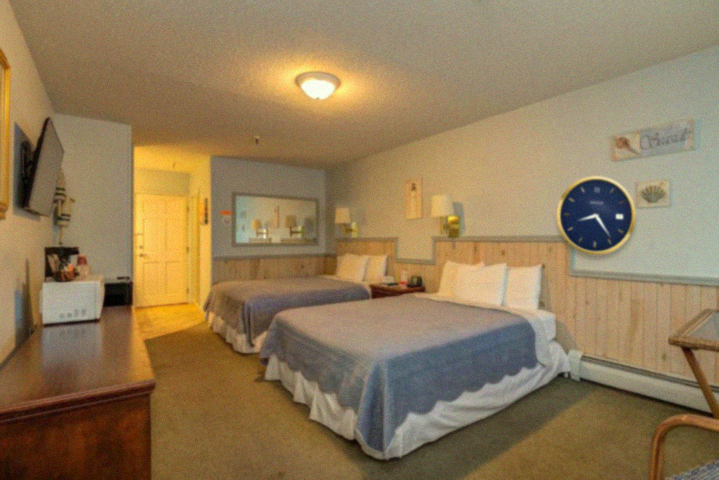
8:24
